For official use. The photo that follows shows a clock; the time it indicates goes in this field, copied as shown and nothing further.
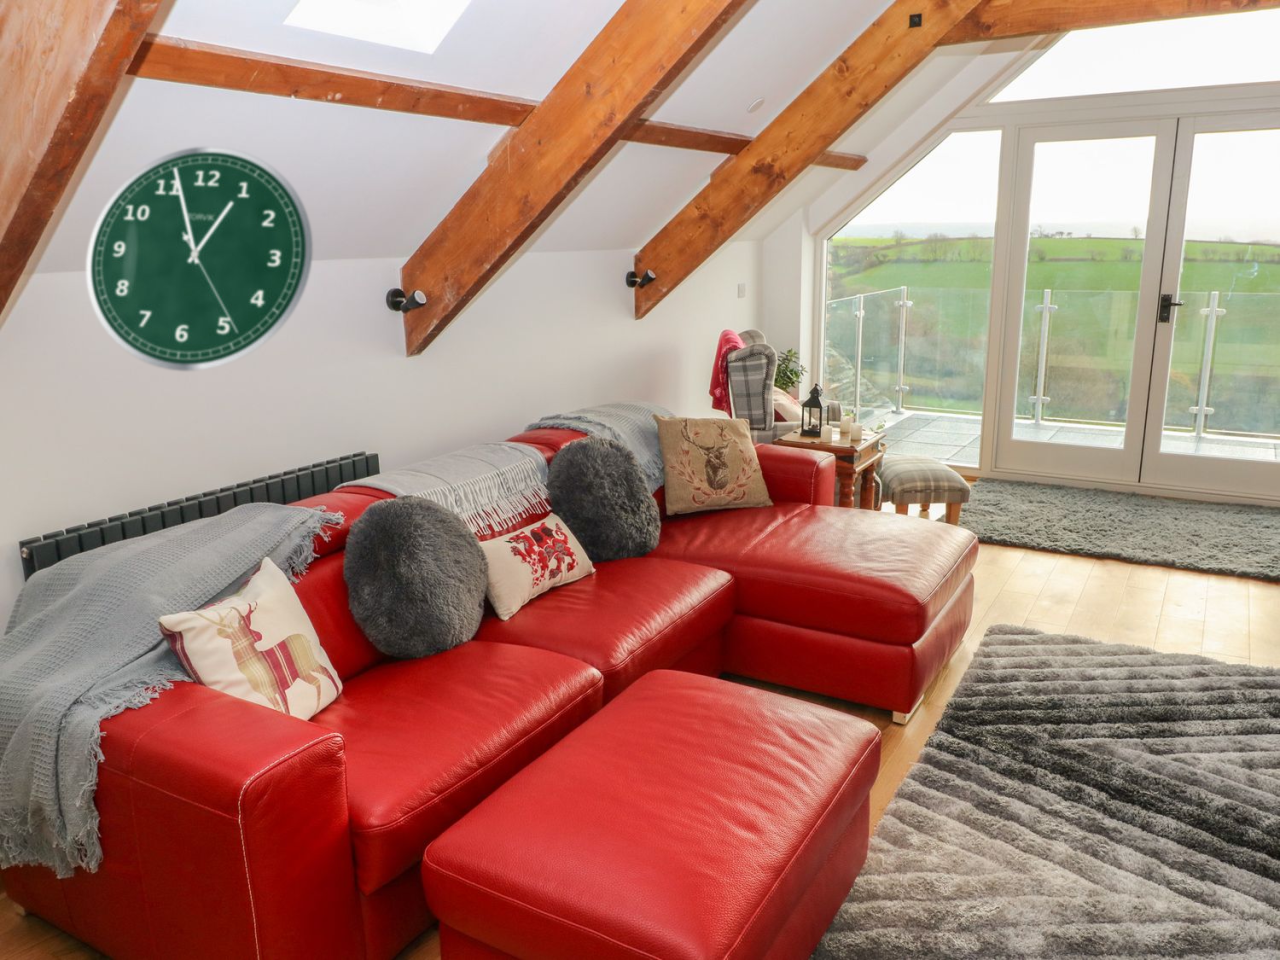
12:56:24
